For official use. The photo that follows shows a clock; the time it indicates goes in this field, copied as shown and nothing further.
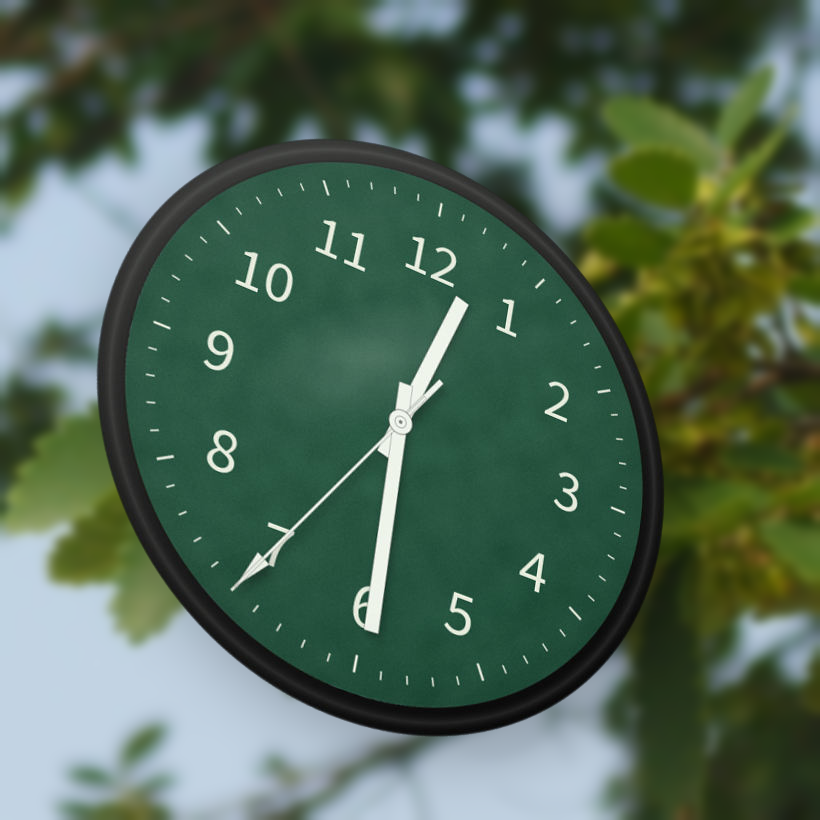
12:29:35
